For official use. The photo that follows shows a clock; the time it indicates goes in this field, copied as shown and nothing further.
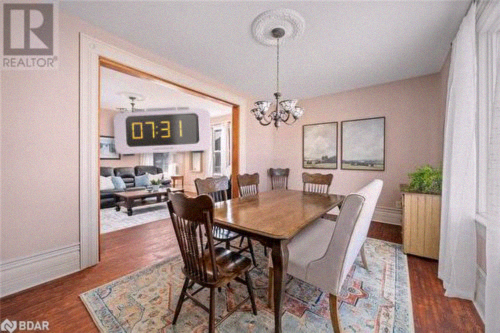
7:31
